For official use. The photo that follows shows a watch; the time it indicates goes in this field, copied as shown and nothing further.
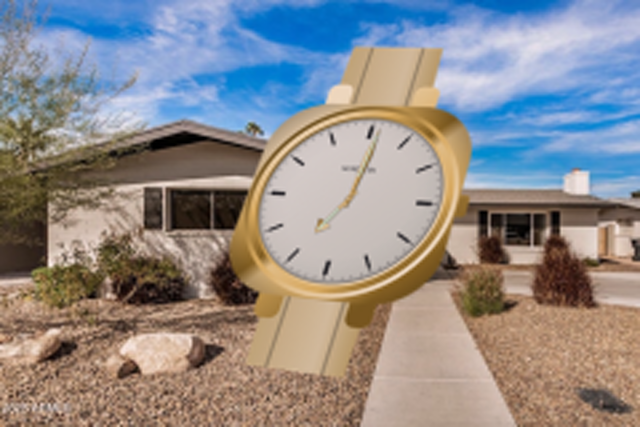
7:01
